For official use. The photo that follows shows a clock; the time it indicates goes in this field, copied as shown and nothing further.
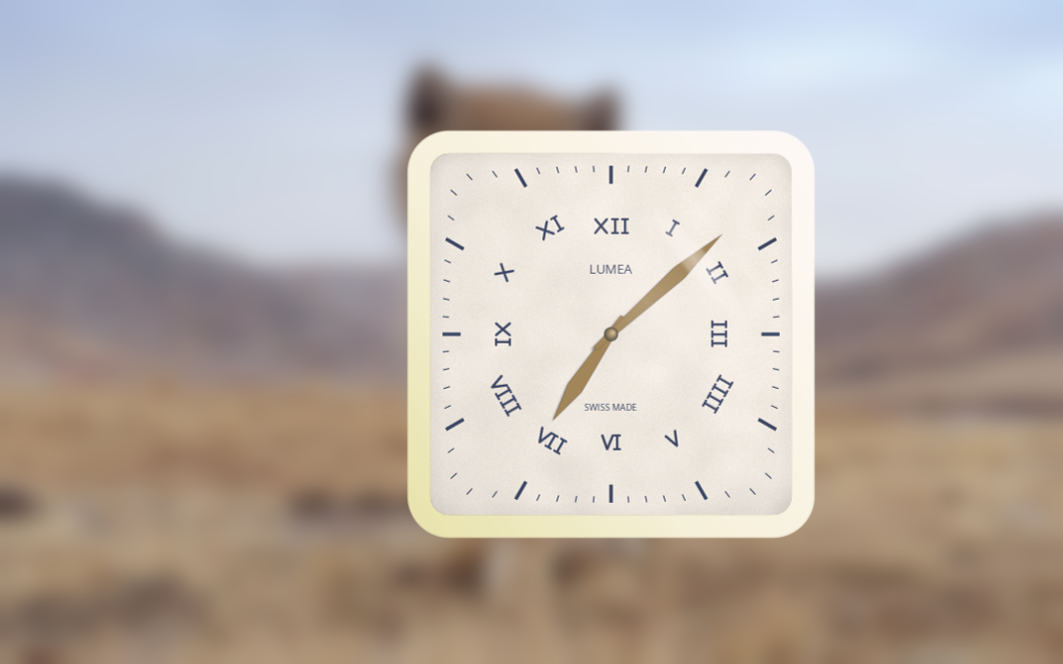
7:08
